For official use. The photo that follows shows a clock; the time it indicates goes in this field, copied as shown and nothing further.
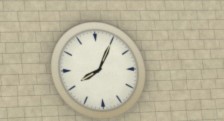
8:05
